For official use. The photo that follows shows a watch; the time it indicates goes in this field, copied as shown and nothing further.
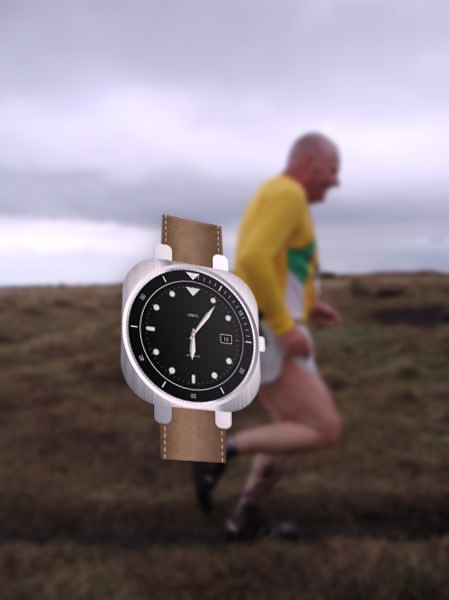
6:06
